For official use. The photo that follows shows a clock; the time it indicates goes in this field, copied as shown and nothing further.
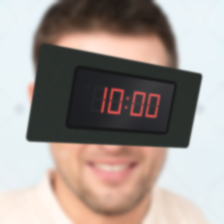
10:00
